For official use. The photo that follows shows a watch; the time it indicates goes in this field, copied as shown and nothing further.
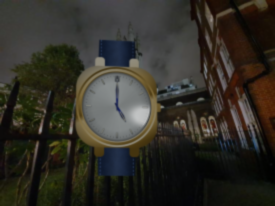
5:00
